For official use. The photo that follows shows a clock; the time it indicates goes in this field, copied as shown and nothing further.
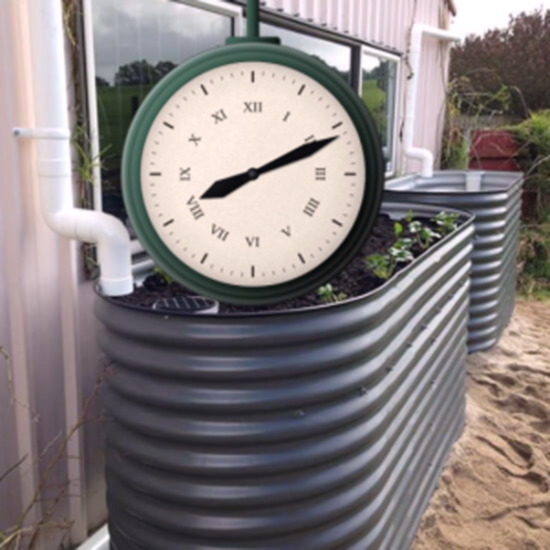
8:11
